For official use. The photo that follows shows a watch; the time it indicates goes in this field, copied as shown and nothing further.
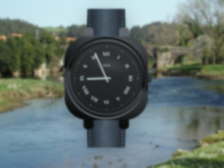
8:56
